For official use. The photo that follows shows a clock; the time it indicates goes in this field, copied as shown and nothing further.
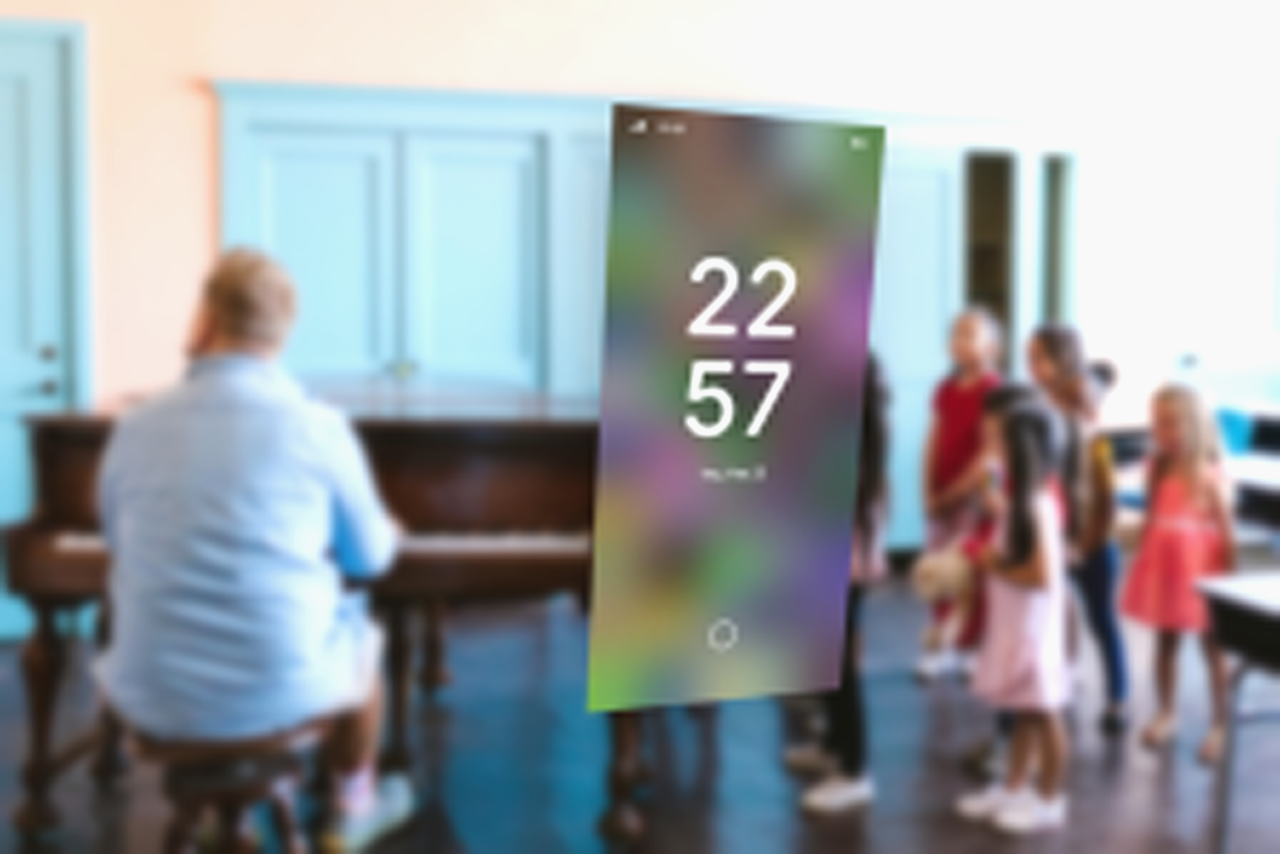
22:57
